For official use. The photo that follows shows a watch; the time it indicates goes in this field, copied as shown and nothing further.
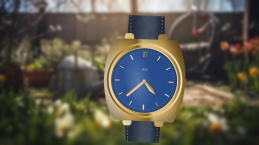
4:38
